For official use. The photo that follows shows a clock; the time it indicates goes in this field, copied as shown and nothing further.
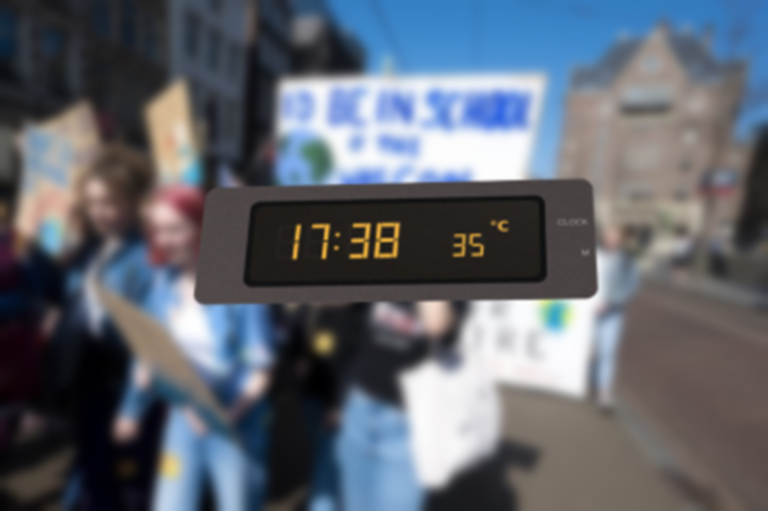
17:38
